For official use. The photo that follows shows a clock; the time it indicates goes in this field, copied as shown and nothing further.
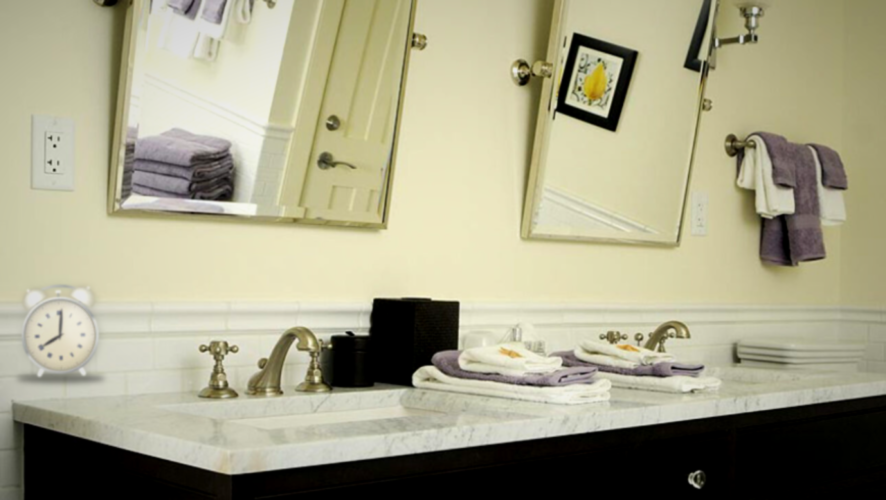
8:01
